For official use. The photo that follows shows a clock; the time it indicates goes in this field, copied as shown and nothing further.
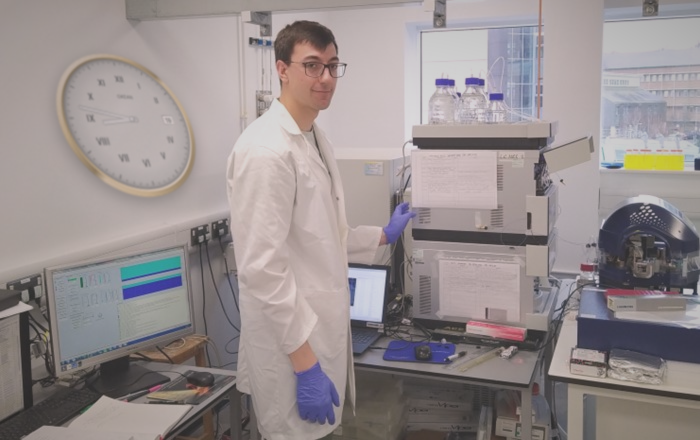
8:47
